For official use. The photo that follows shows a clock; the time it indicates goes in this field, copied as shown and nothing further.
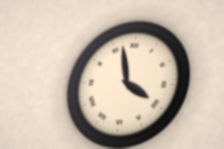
3:57
